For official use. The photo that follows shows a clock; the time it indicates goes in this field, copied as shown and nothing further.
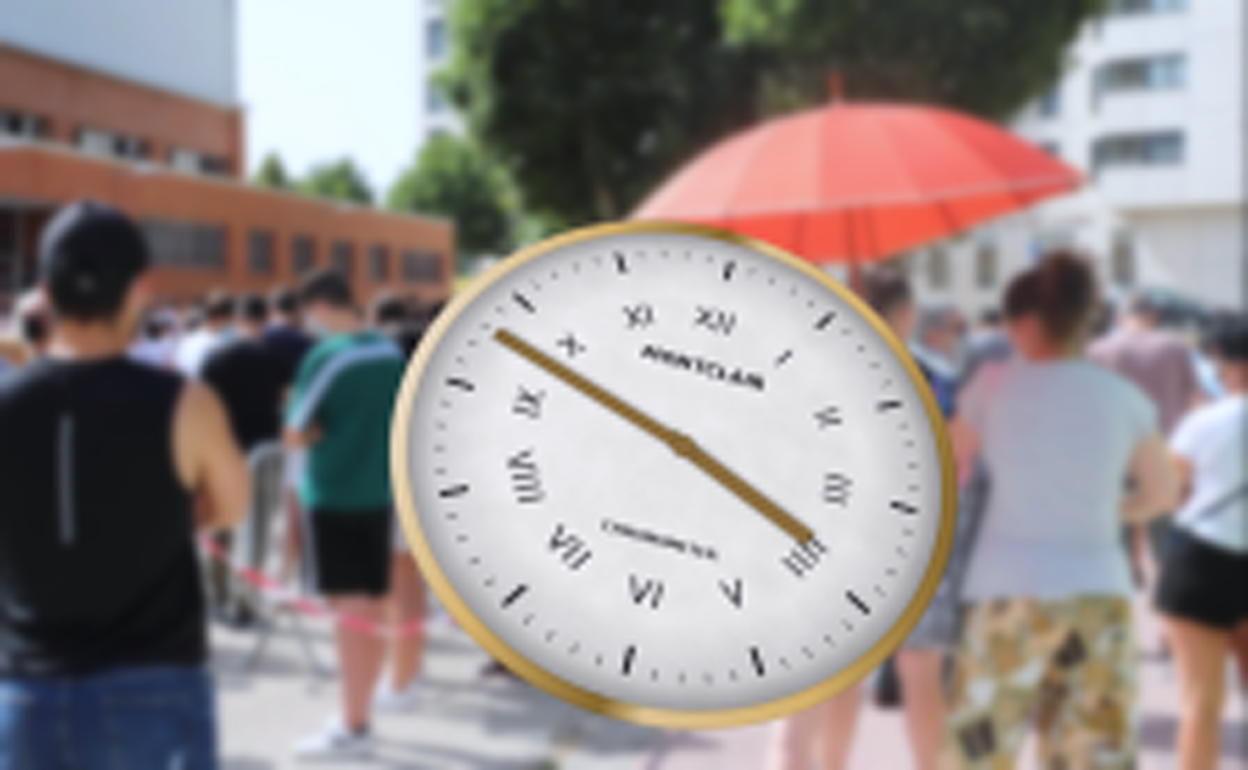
3:48
